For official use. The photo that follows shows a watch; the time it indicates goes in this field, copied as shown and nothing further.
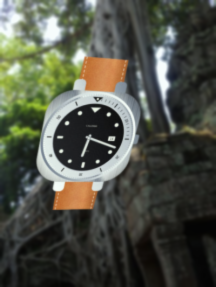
6:18
